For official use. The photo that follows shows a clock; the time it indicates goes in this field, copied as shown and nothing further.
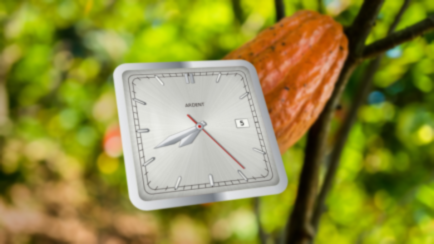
7:41:24
